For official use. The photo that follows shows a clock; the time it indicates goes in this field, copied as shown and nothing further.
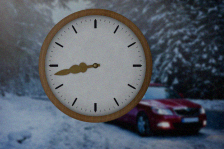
8:43
